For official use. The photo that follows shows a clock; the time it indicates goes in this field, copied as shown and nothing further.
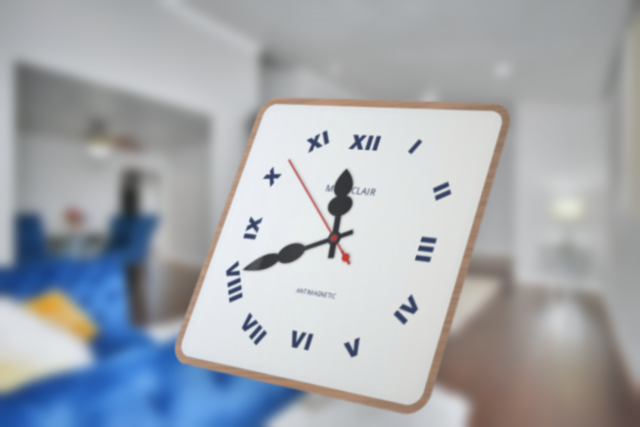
11:40:52
